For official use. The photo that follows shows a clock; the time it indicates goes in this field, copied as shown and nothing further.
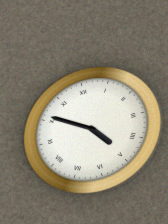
4:51
